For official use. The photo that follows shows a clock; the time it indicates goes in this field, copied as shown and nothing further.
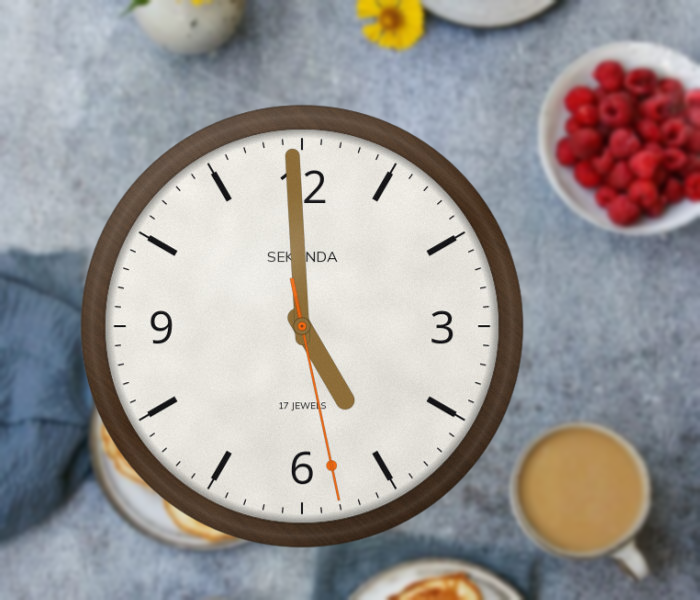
4:59:28
